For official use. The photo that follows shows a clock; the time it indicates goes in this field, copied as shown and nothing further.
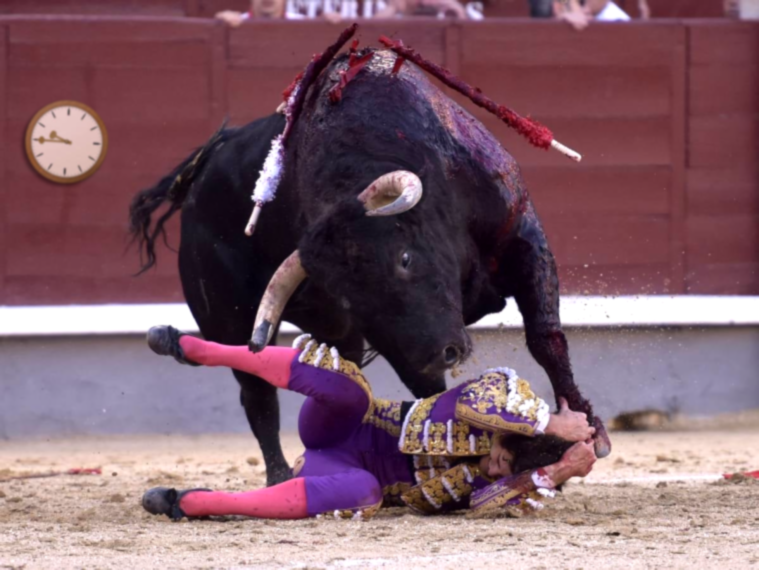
9:45
